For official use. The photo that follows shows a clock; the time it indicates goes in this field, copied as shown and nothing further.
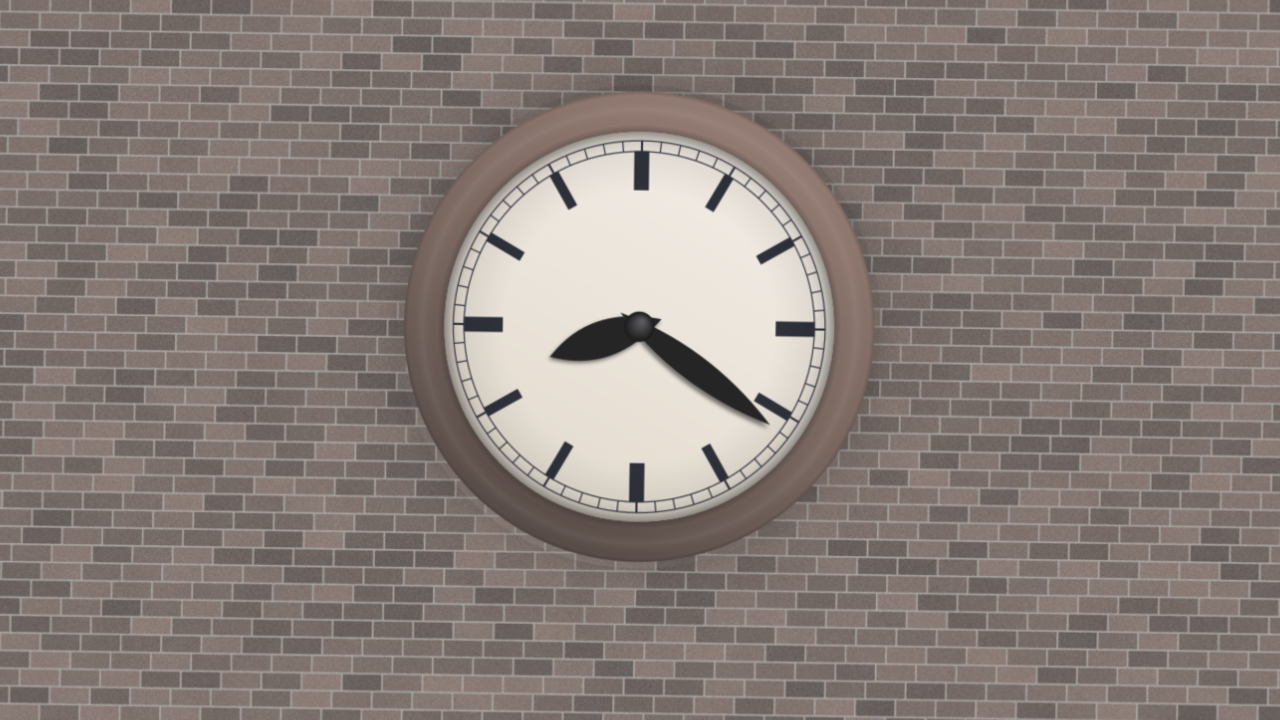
8:21
